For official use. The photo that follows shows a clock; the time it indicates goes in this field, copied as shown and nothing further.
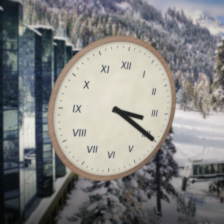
3:20
